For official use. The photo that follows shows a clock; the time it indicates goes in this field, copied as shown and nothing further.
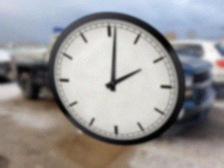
2:01
